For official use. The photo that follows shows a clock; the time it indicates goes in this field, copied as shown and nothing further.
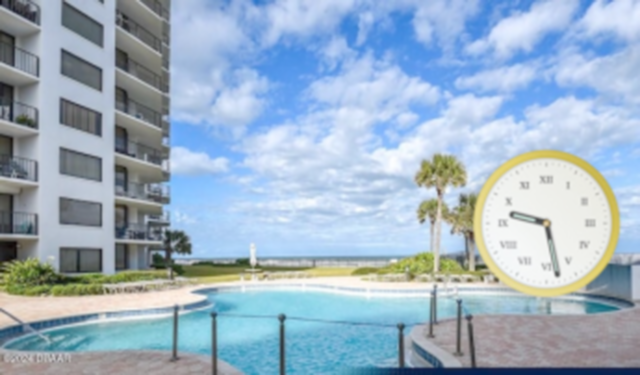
9:28
